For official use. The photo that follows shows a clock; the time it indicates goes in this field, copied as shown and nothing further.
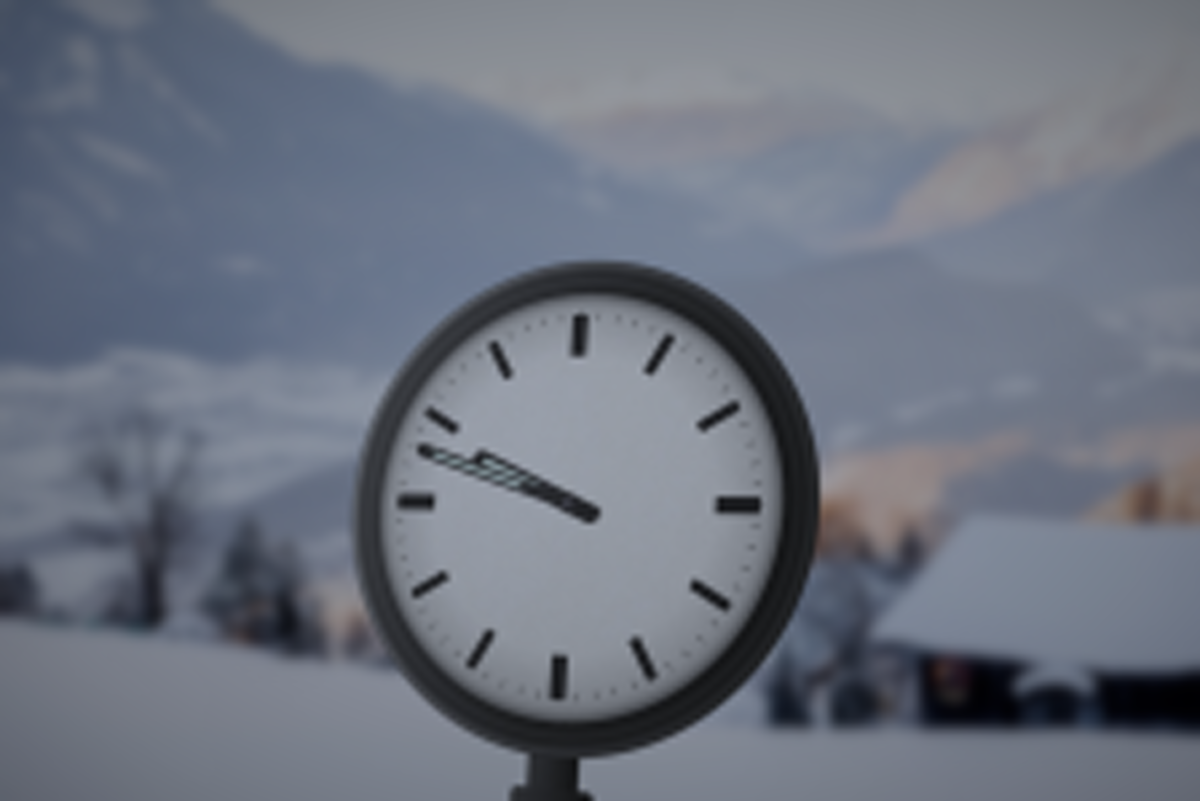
9:48
